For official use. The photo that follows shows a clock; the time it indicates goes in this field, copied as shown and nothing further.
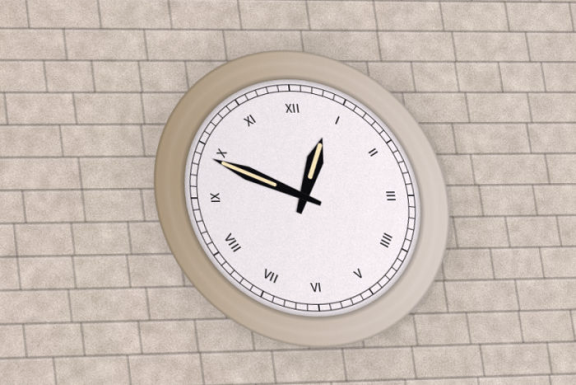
12:49
